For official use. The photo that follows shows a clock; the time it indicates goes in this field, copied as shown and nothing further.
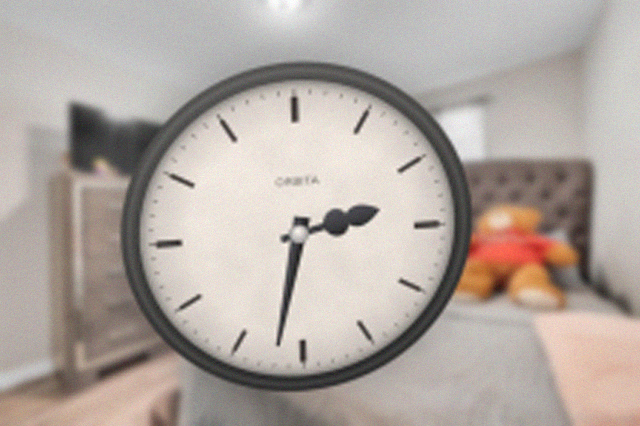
2:32
